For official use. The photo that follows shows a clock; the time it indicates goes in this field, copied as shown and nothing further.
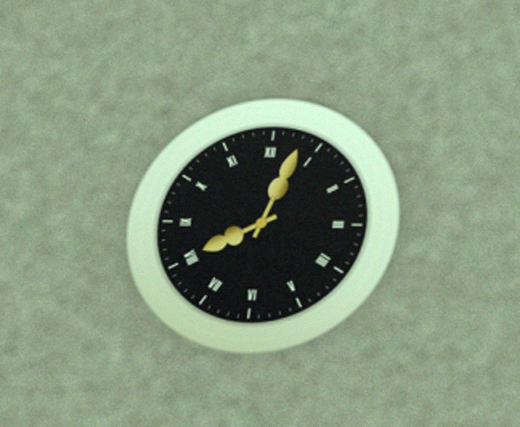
8:03
